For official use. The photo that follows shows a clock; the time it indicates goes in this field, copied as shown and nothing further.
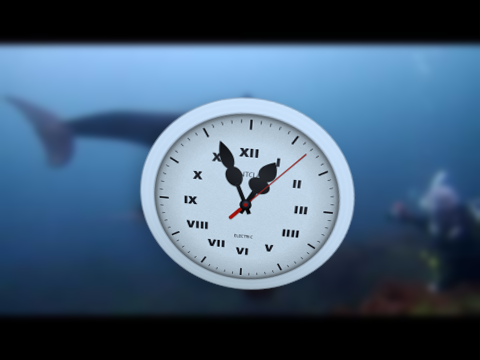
12:56:07
